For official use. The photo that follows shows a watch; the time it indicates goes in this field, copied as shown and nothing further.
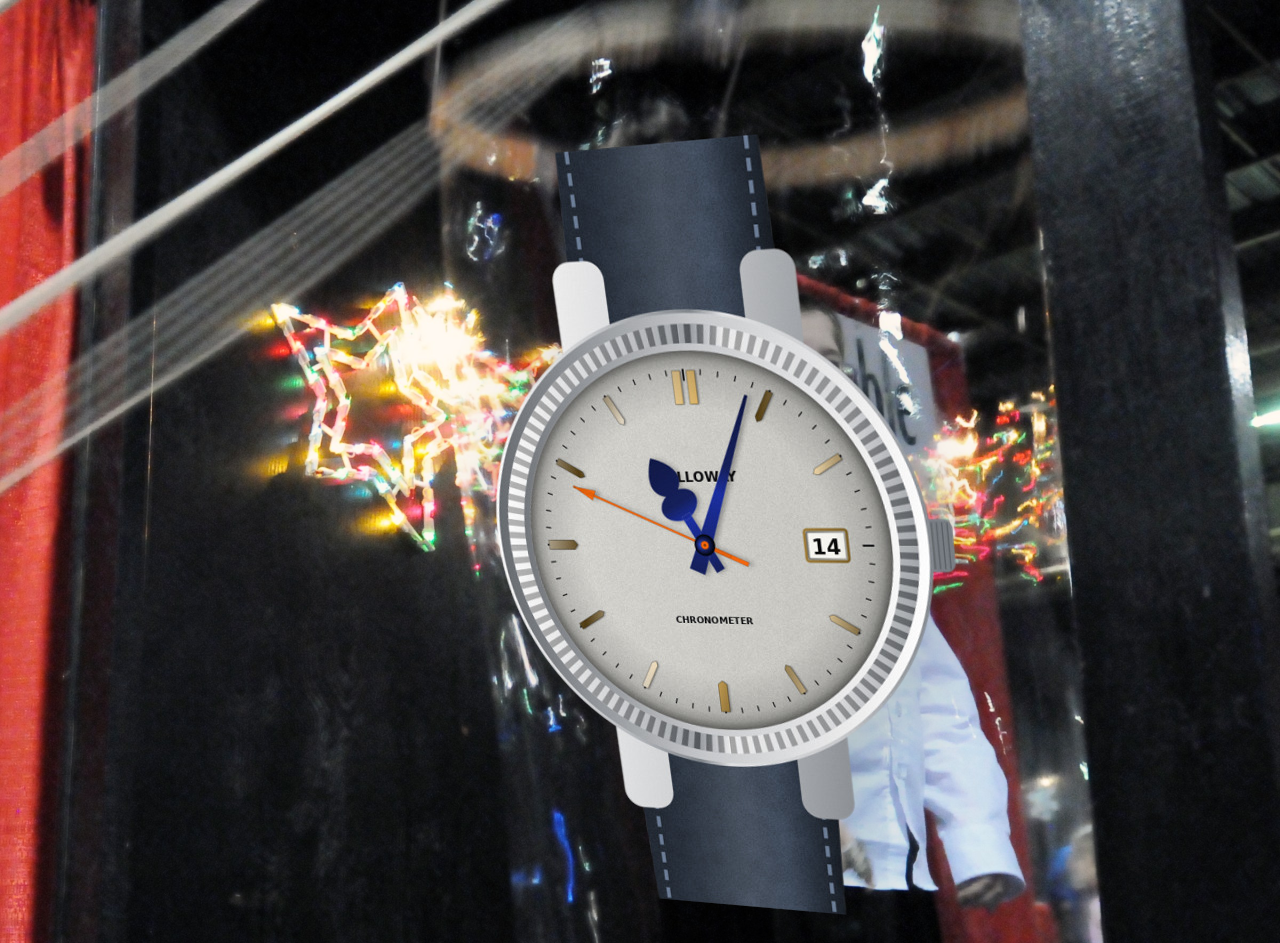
11:03:49
